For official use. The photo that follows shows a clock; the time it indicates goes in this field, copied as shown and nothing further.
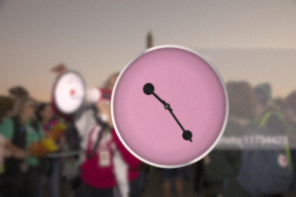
10:24
